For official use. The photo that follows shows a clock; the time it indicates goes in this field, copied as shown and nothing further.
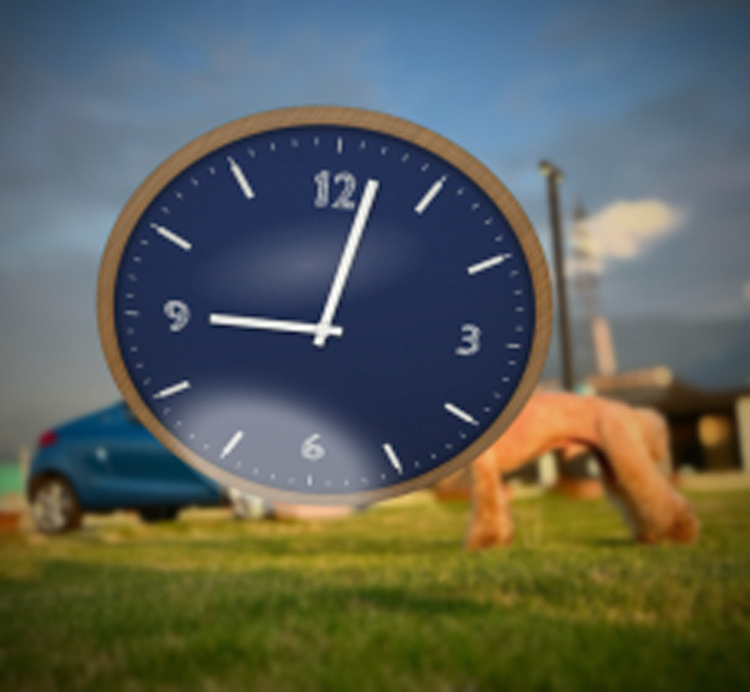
9:02
